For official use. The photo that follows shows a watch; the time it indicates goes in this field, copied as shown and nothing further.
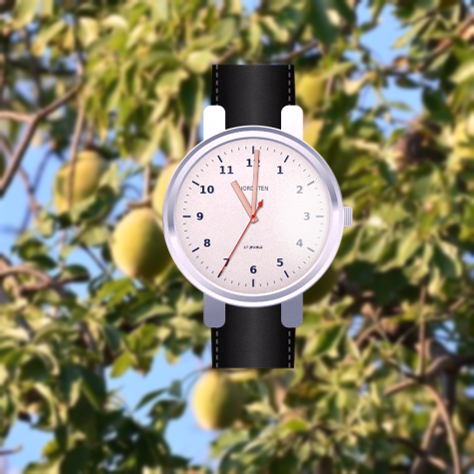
11:00:35
